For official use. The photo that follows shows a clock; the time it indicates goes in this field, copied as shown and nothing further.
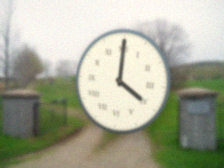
4:00
